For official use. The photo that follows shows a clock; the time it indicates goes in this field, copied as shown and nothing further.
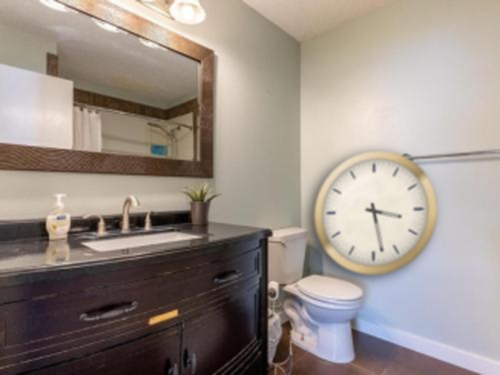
3:28
